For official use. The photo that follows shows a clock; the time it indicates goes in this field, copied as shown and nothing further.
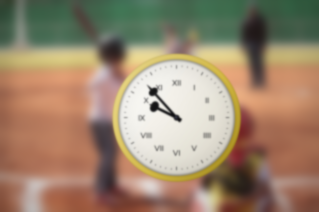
9:53
